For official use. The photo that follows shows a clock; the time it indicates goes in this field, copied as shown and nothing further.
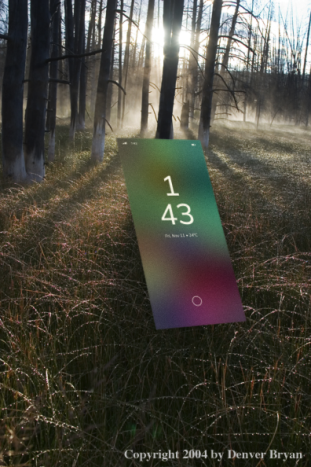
1:43
